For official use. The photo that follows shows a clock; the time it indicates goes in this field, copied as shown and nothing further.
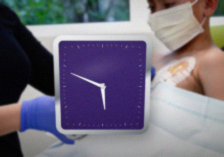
5:49
